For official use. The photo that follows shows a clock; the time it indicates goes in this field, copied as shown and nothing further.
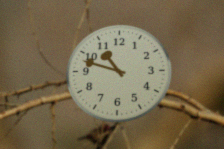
10:48
